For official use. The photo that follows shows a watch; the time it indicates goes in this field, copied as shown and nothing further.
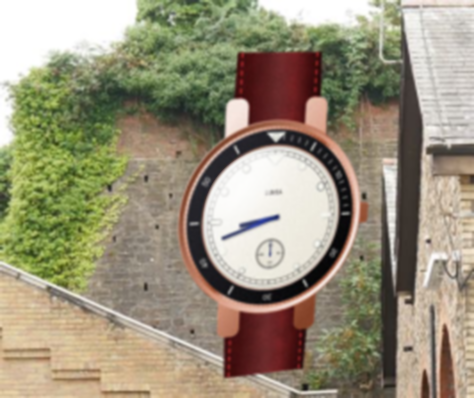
8:42
